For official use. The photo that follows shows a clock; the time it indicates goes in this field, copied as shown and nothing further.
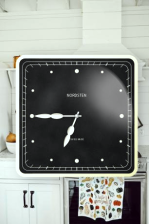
6:45
